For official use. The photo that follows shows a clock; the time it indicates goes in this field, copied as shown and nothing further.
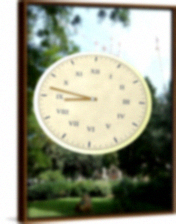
8:47
